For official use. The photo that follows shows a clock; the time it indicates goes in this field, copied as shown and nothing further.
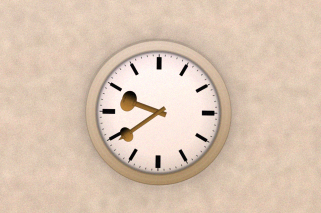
9:39
